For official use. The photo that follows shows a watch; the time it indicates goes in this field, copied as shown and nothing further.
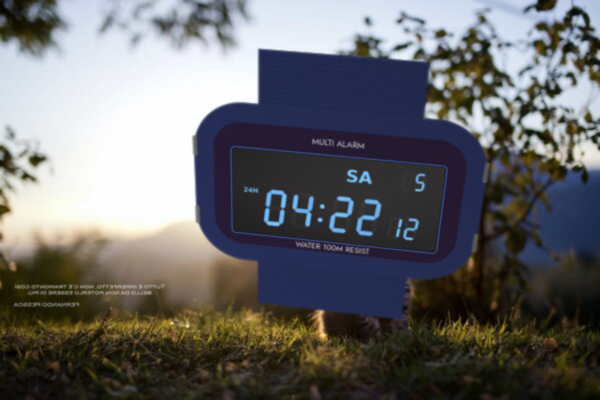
4:22:12
